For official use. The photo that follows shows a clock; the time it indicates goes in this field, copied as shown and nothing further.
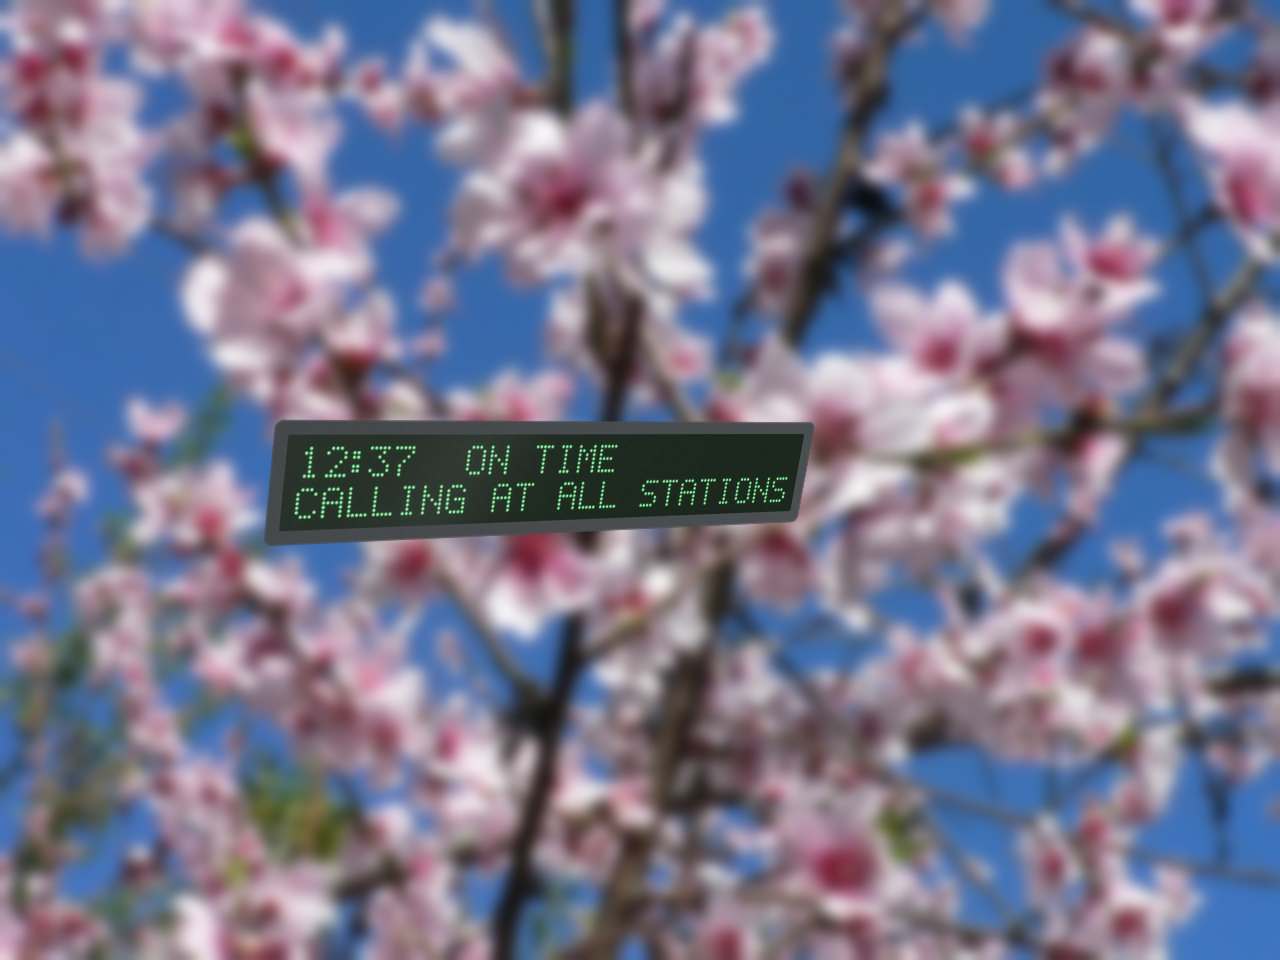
12:37
